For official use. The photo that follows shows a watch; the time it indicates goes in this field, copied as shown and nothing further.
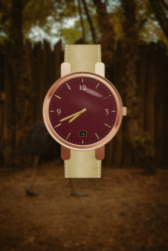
7:41
